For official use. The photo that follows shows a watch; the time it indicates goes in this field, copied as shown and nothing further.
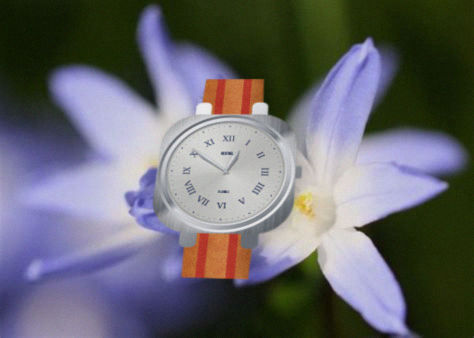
12:51
